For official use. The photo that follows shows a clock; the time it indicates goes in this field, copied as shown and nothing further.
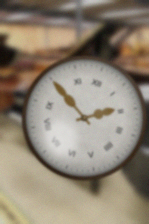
1:50
